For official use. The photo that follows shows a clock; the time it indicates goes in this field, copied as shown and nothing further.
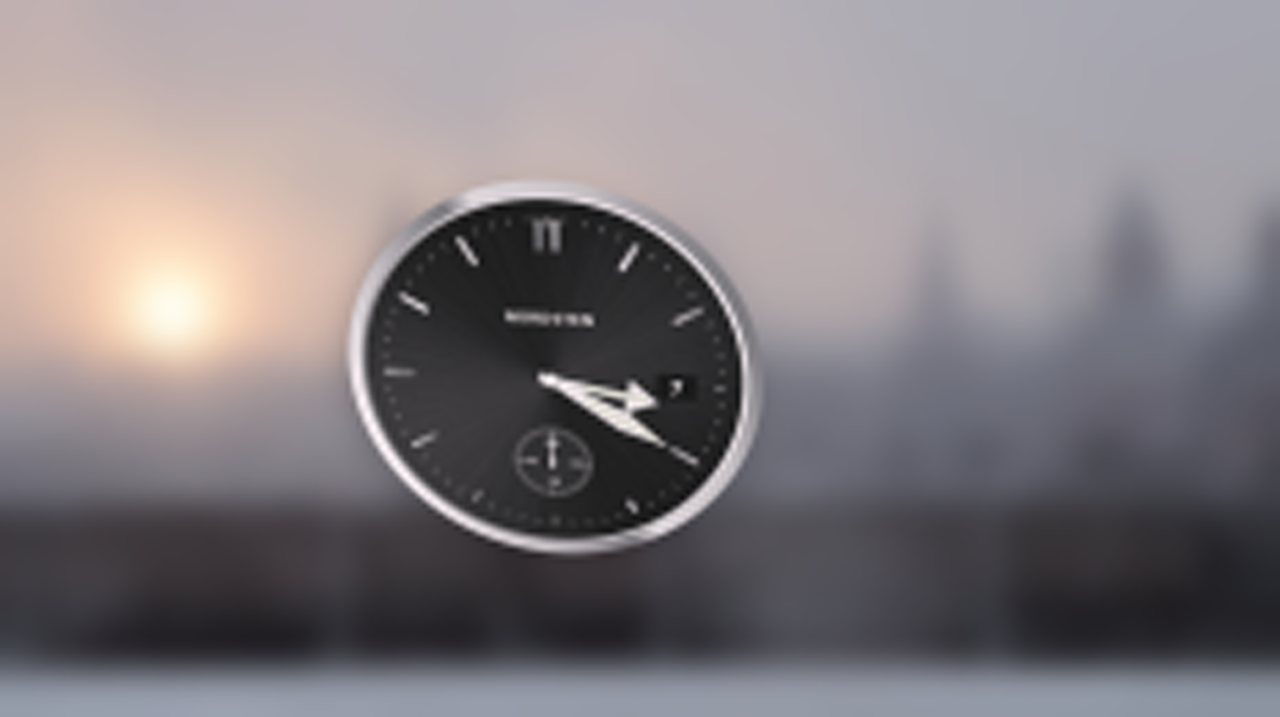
3:20
